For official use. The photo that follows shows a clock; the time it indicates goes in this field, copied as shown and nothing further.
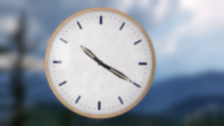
10:20
